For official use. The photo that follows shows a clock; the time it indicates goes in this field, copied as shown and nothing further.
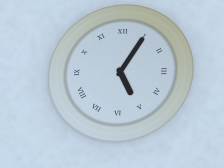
5:05
